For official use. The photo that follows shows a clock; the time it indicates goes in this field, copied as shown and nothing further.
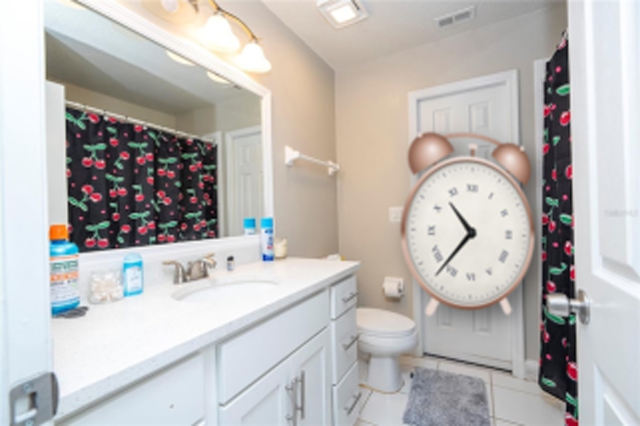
10:37
